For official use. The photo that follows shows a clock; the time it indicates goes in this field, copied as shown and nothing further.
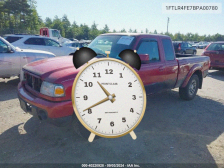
10:41
